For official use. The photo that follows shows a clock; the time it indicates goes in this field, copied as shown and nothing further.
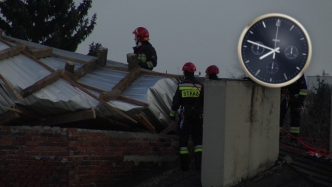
7:47
